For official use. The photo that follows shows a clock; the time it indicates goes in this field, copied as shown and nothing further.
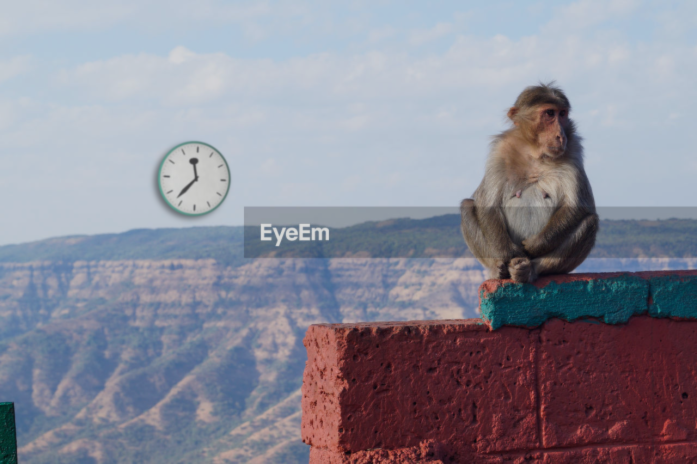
11:37
